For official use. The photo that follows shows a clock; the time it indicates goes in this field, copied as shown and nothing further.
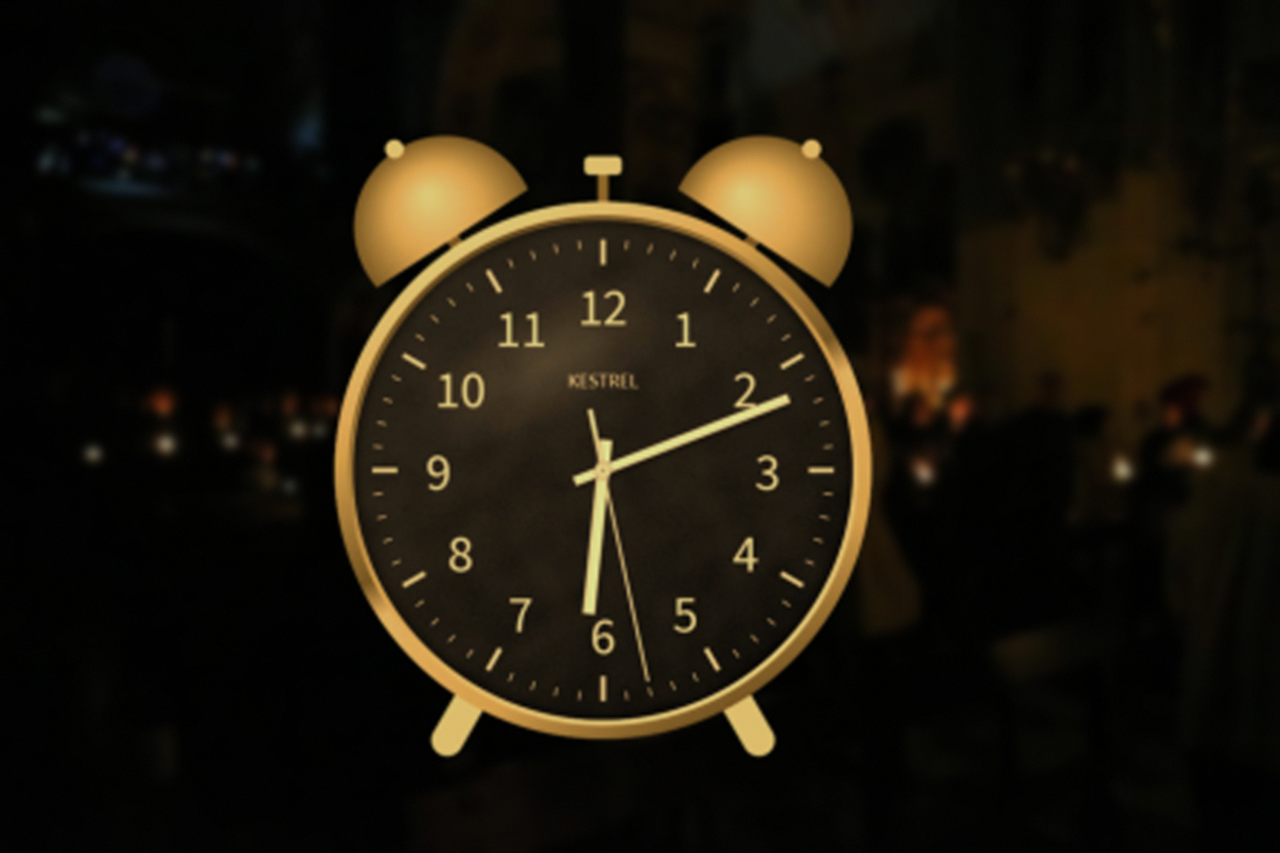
6:11:28
